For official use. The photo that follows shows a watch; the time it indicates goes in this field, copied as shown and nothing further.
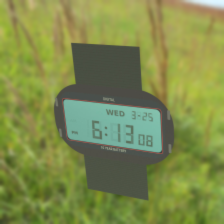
6:13:08
